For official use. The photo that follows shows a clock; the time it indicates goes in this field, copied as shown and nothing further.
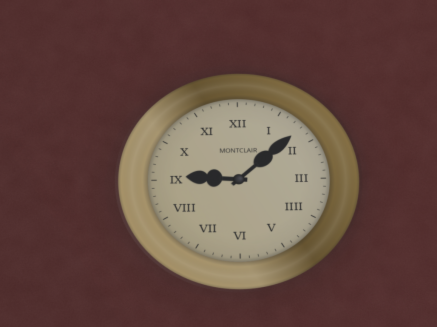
9:08
